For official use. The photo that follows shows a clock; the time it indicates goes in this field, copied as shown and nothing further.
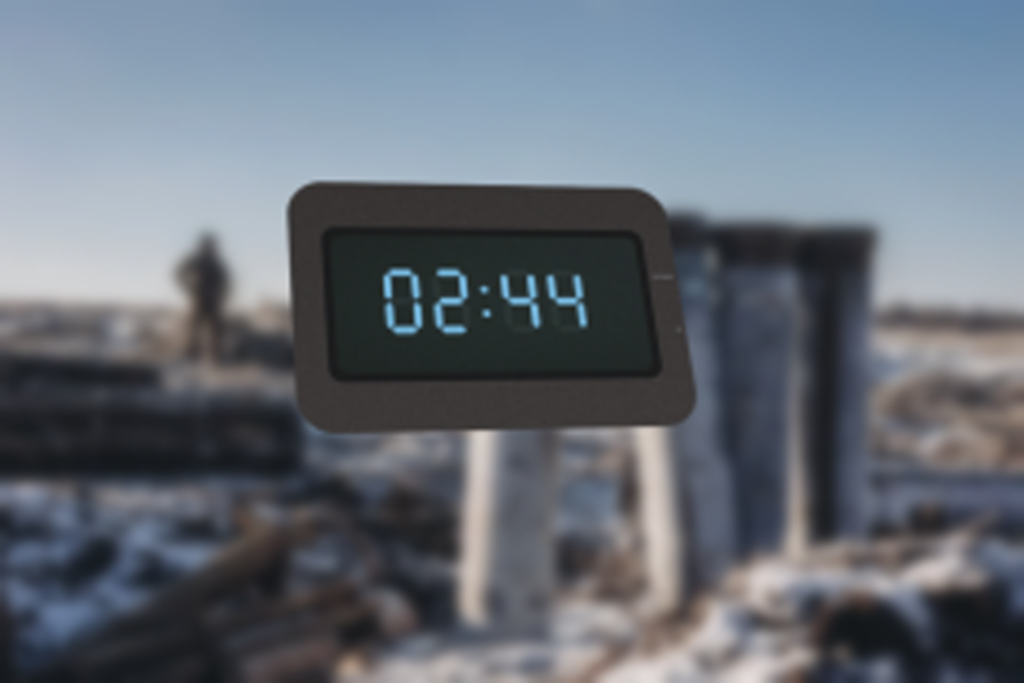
2:44
